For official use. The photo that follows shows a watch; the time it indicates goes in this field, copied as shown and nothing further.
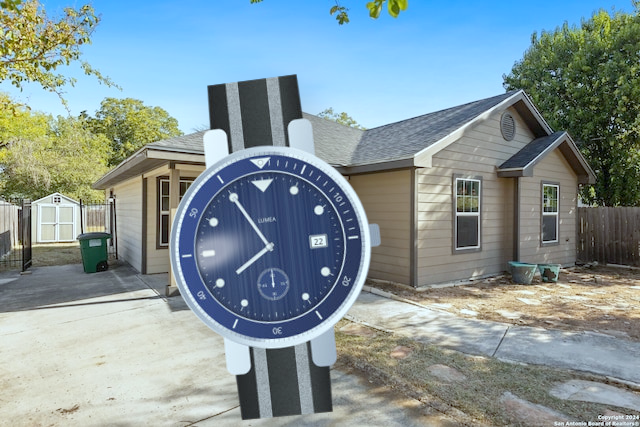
7:55
